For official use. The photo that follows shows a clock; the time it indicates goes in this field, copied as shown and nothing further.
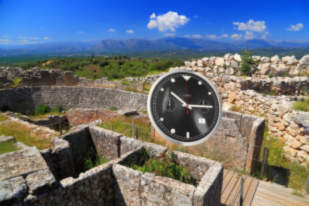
10:15
